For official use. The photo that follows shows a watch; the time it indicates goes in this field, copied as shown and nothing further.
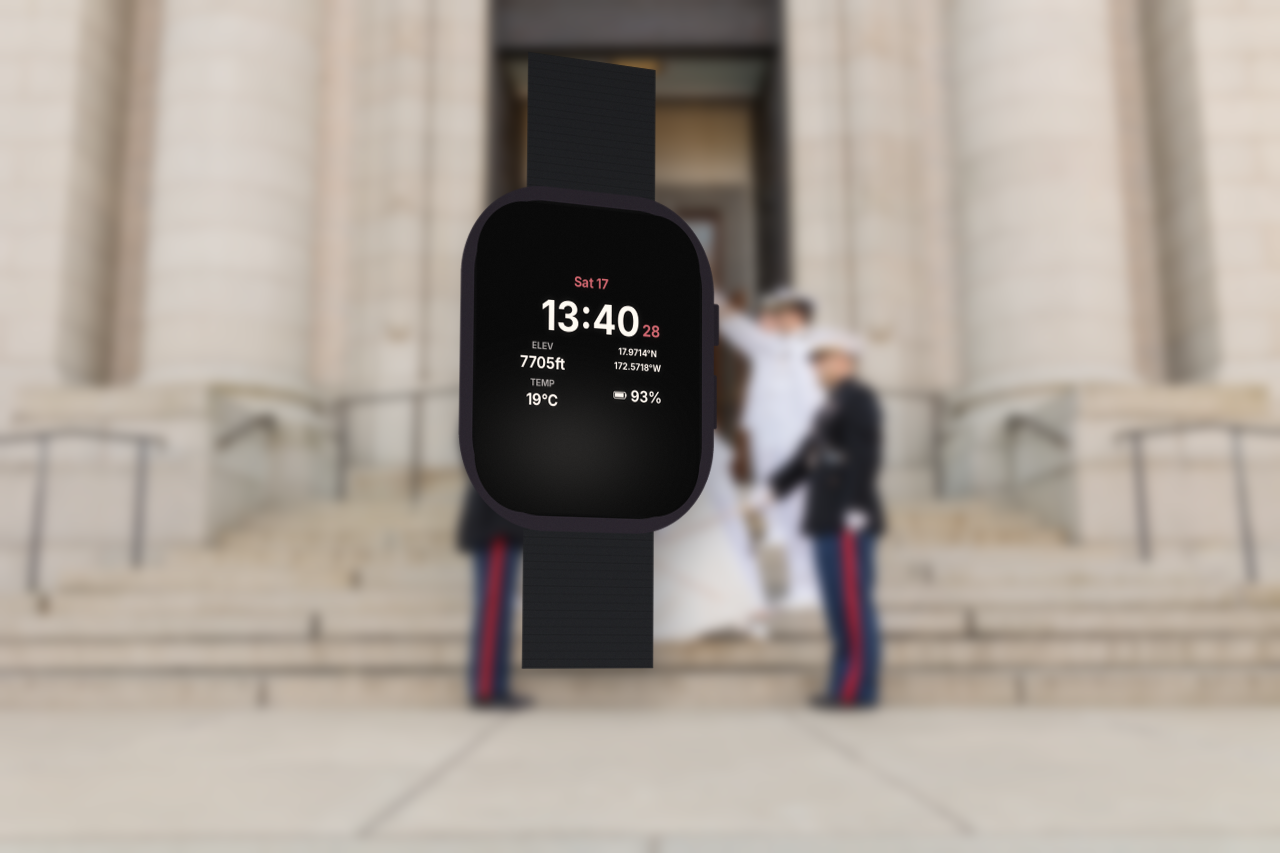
13:40:28
